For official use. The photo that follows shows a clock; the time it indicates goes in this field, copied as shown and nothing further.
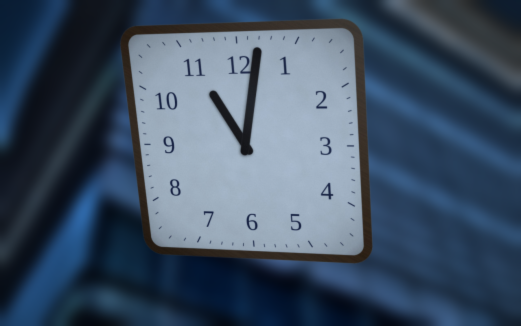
11:02
